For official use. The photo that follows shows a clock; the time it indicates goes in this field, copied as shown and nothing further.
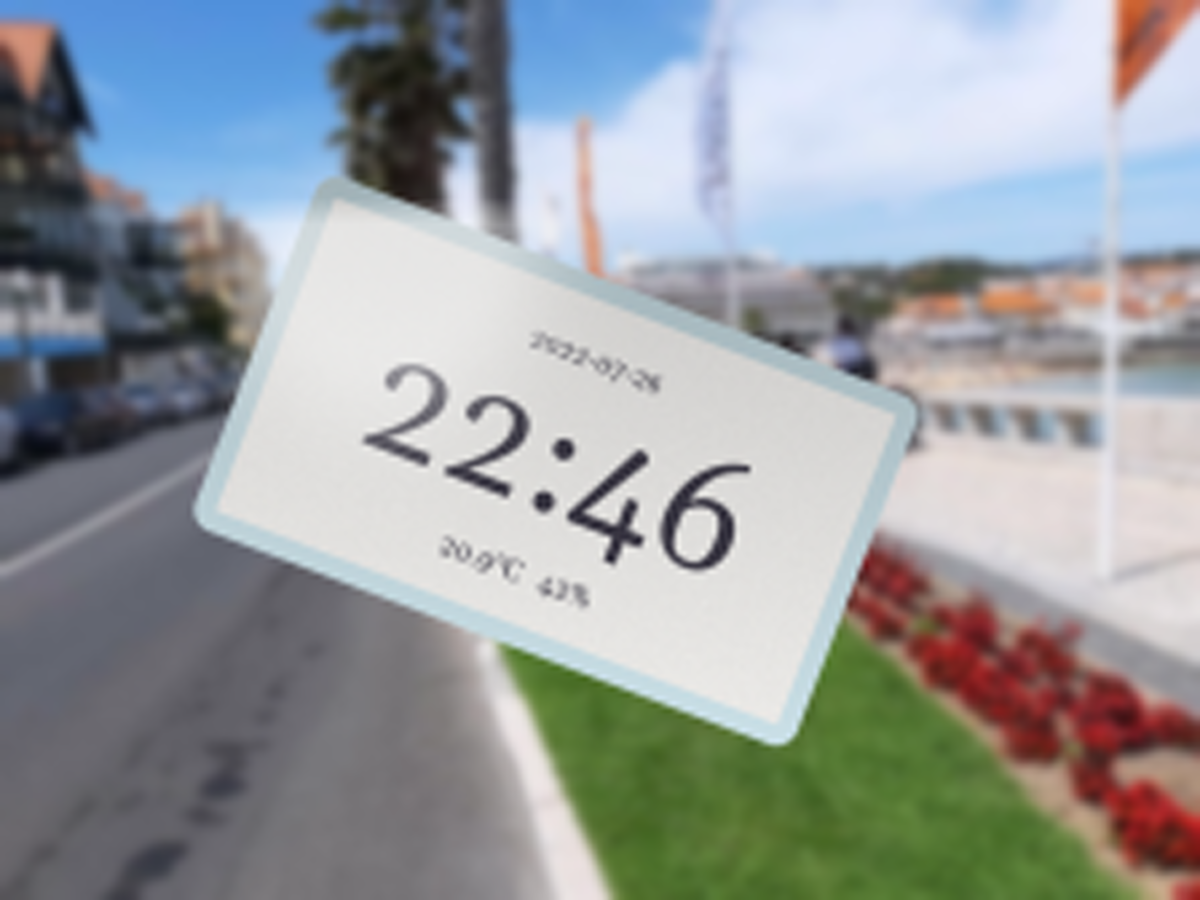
22:46
